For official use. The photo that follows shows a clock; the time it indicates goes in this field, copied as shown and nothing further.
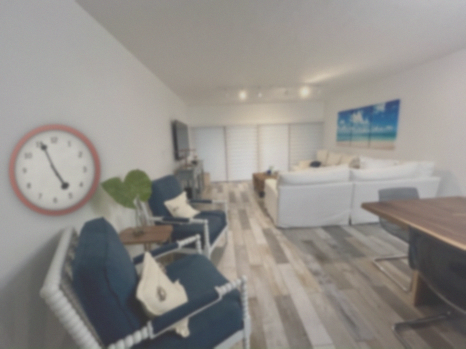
4:56
